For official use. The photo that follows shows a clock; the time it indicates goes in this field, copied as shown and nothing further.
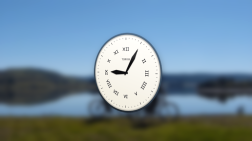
9:05
